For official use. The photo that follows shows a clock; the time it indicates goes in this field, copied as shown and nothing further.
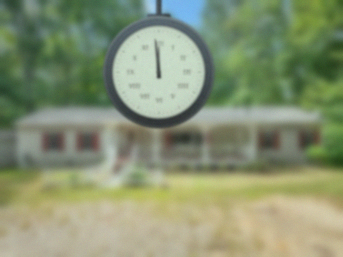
11:59
